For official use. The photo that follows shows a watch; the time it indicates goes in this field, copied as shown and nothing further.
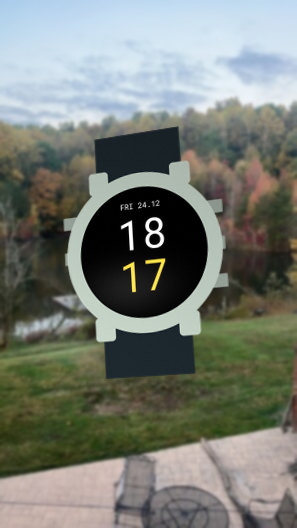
18:17
